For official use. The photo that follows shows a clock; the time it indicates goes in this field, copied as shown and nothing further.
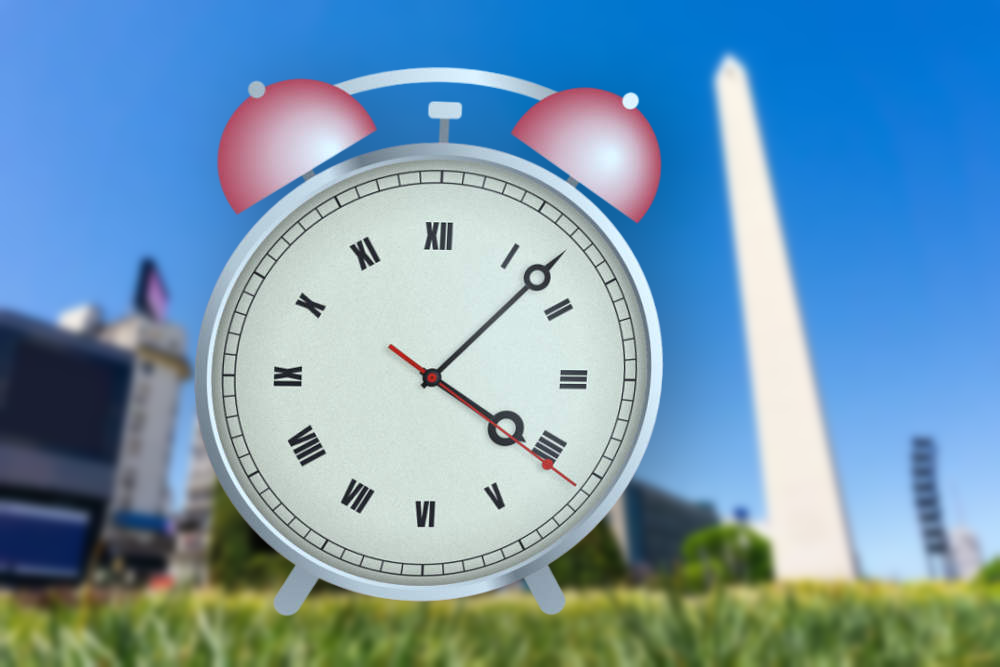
4:07:21
